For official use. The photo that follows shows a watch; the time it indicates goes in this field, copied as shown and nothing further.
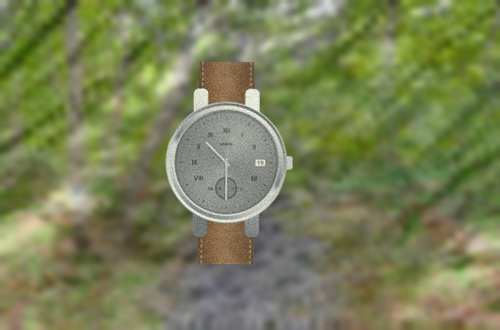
10:30
